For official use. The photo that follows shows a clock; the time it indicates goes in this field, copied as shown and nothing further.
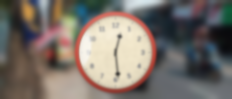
12:29
